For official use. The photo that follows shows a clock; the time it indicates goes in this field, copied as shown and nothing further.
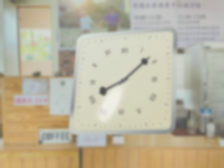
8:08
